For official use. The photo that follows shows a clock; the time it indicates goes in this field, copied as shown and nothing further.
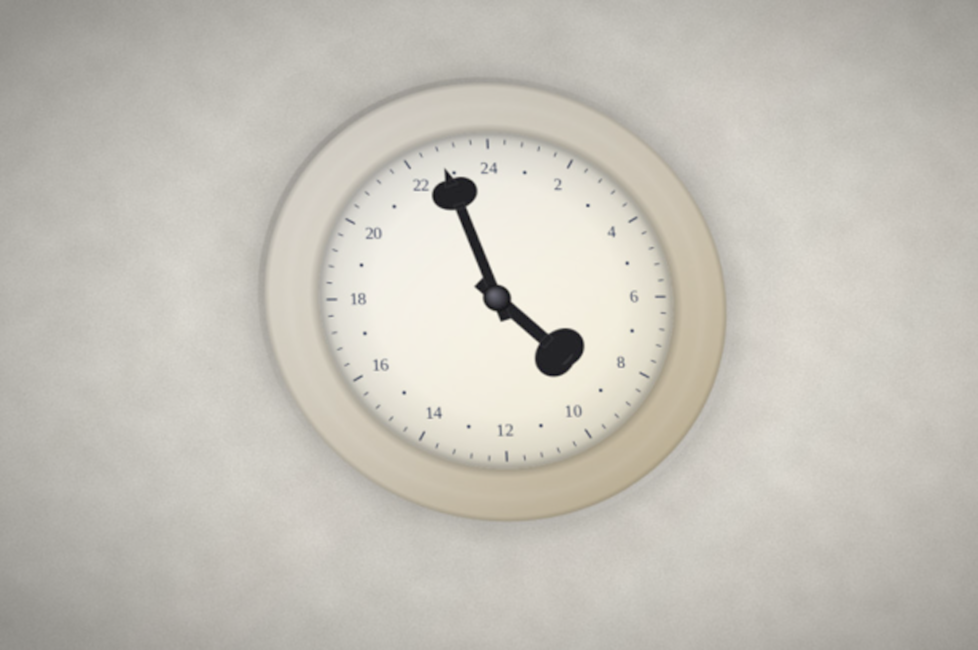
8:57
